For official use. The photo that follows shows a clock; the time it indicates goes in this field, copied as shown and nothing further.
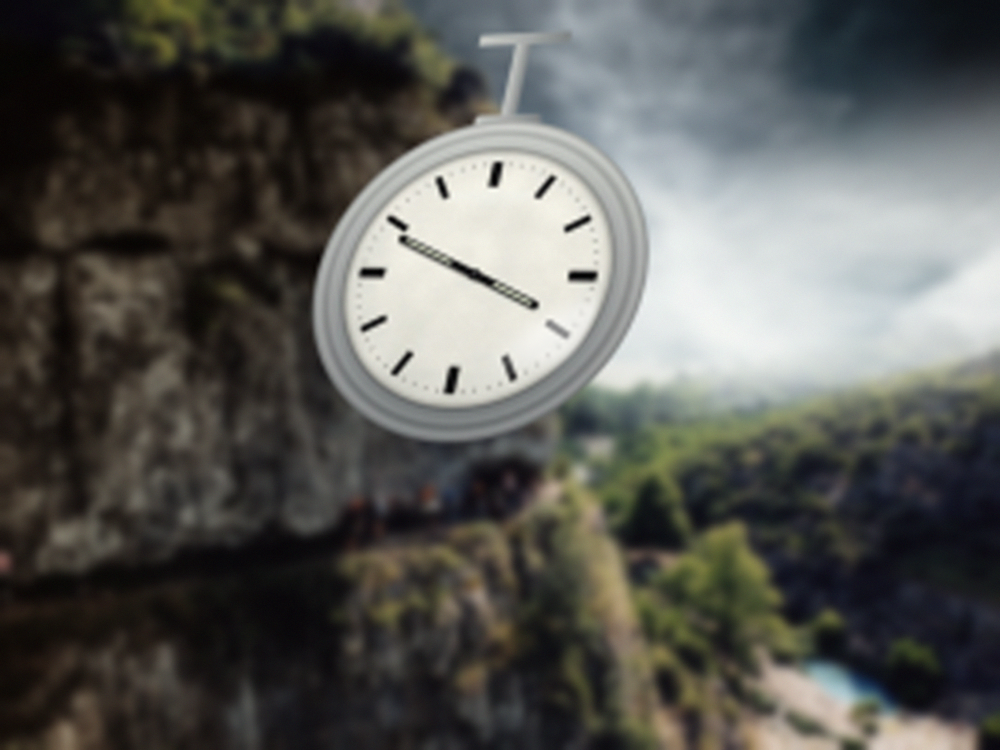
3:49
